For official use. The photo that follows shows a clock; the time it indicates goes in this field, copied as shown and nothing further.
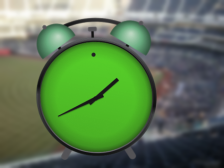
1:41
